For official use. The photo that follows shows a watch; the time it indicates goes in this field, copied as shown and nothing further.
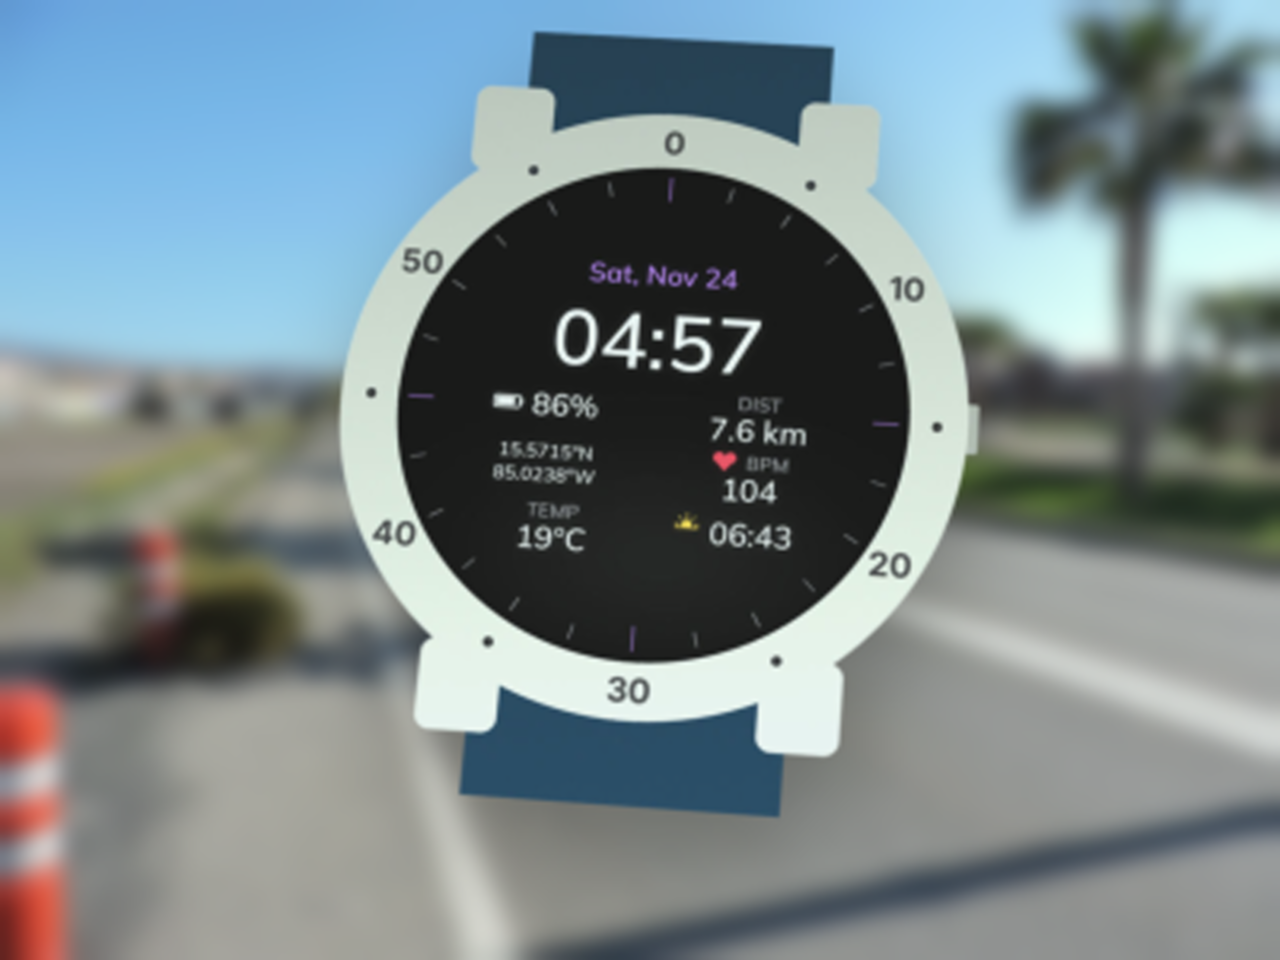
4:57
